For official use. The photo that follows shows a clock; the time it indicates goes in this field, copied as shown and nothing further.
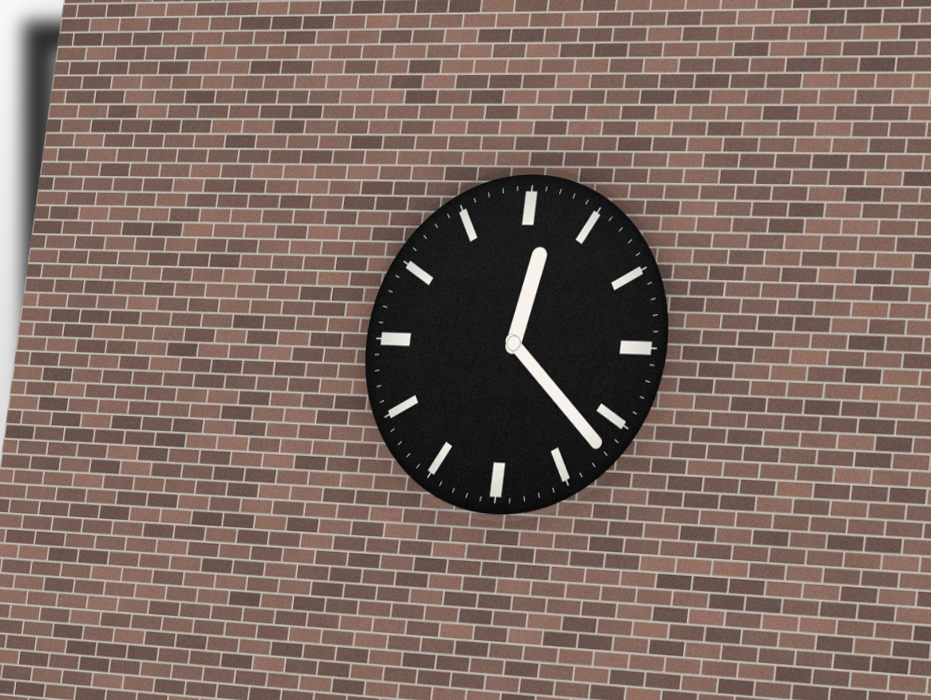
12:22
